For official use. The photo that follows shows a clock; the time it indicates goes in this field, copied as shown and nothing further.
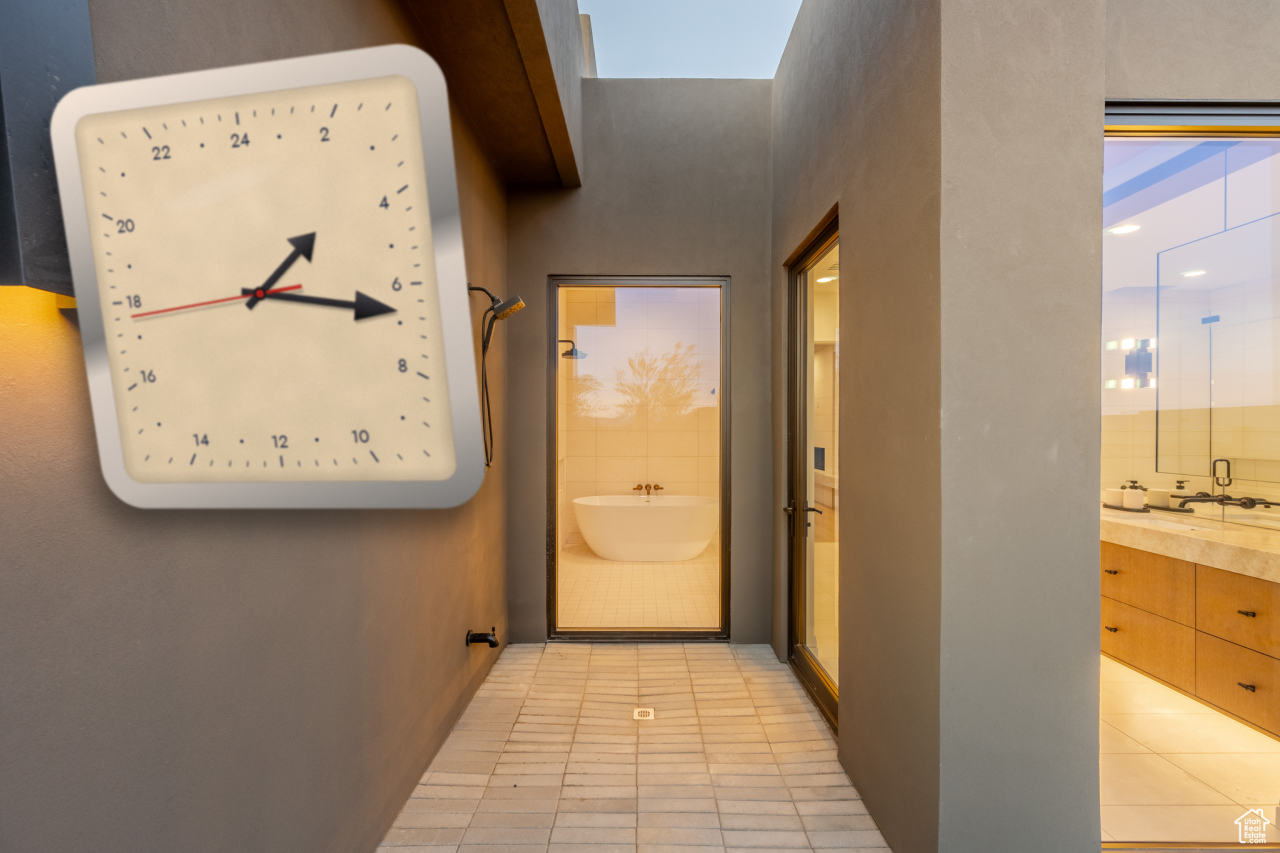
3:16:44
